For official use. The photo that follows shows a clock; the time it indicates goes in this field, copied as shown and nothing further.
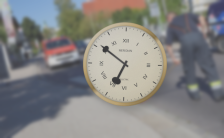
6:51
